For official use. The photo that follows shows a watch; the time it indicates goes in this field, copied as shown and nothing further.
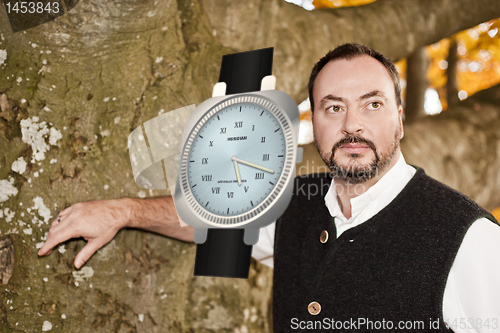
5:18
